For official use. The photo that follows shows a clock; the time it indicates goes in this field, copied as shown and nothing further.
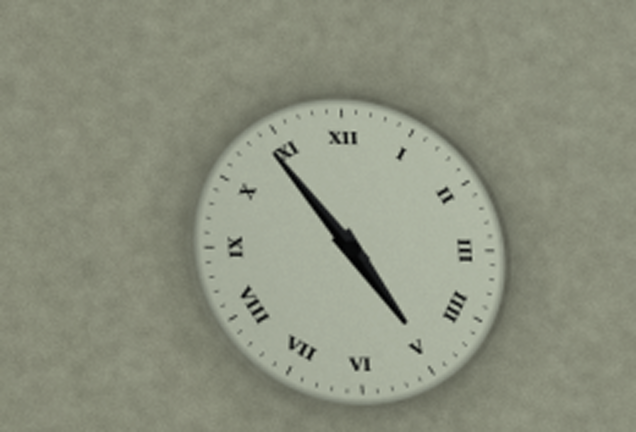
4:54
